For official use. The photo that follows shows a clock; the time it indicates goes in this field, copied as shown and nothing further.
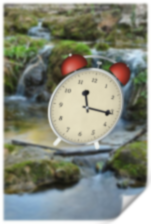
11:16
